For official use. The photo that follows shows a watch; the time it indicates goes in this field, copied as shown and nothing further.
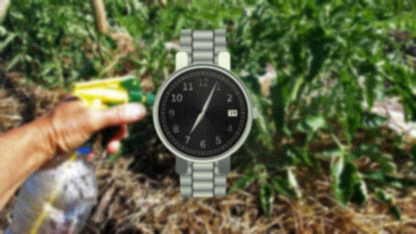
7:04
